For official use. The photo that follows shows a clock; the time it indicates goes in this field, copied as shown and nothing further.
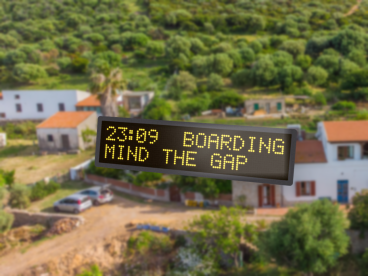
23:09
